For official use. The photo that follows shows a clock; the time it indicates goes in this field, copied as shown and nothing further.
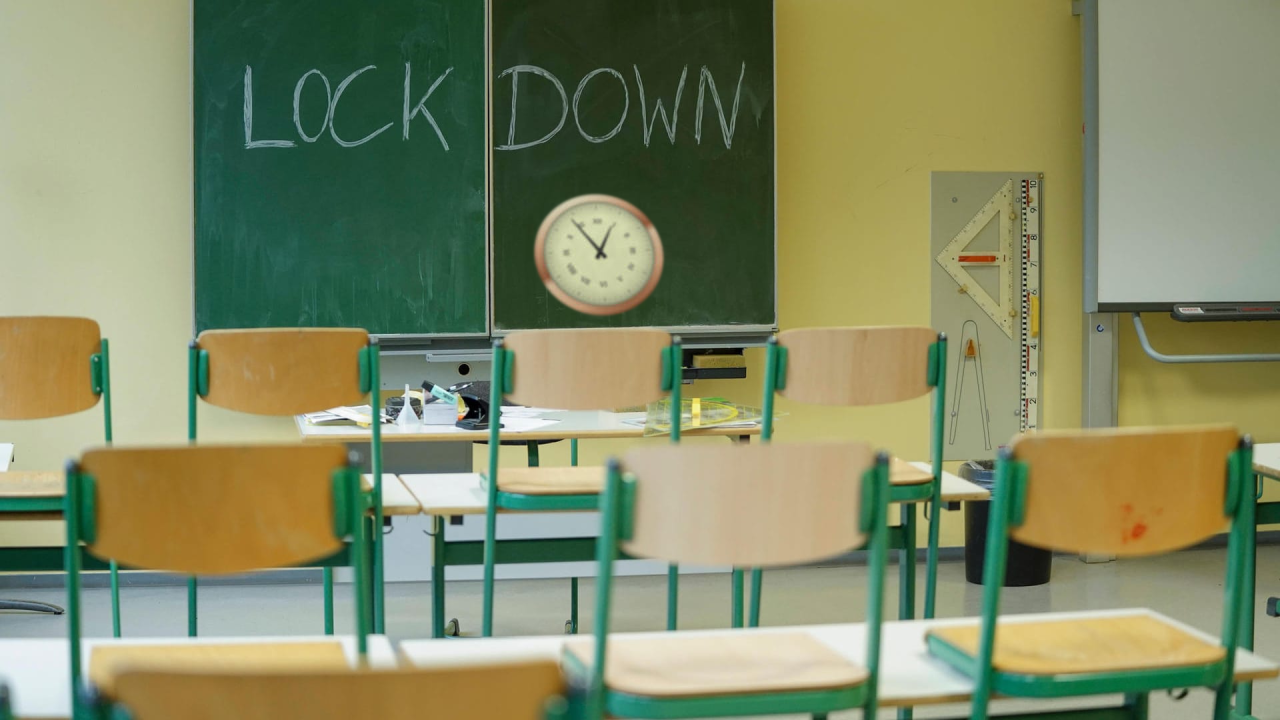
12:54
